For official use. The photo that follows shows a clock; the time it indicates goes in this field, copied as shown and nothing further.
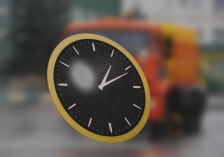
1:11
